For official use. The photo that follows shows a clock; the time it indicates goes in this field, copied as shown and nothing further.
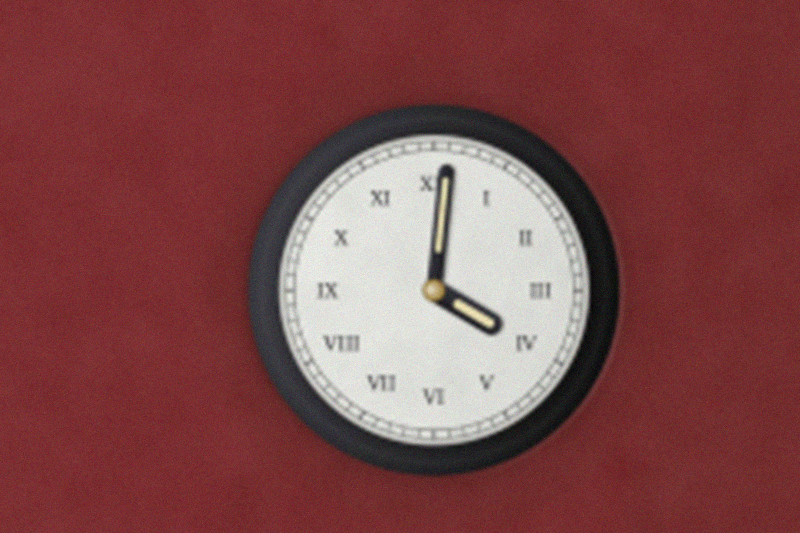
4:01
